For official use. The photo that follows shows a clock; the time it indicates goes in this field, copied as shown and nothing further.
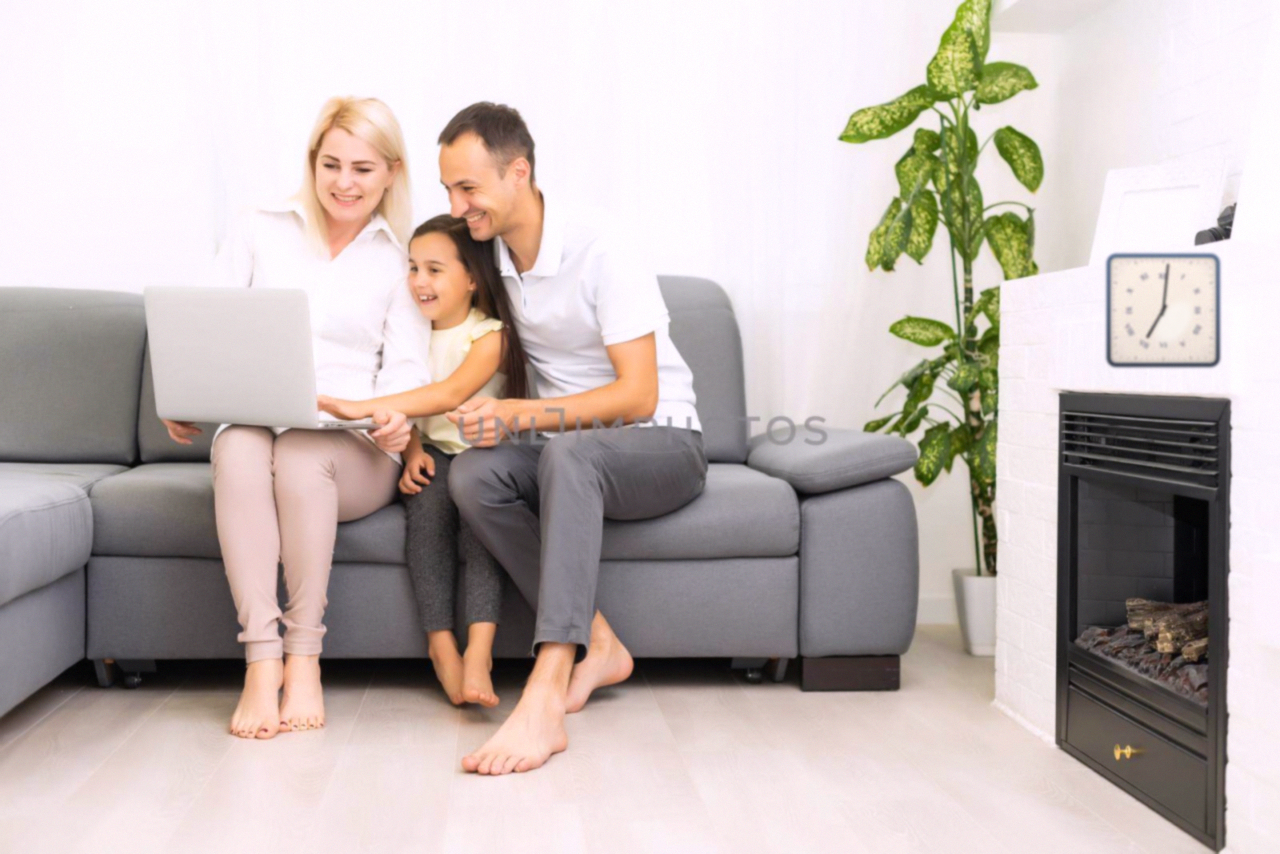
7:01
